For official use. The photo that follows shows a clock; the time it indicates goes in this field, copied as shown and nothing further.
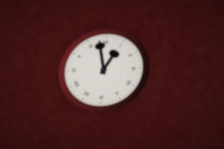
12:58
